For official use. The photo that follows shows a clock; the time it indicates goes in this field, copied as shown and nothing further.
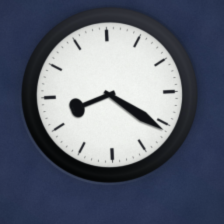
8:21
